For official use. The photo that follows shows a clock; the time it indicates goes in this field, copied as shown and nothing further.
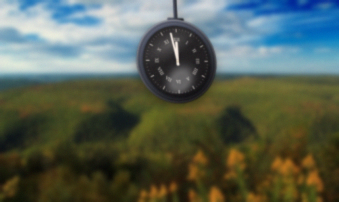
11:58
